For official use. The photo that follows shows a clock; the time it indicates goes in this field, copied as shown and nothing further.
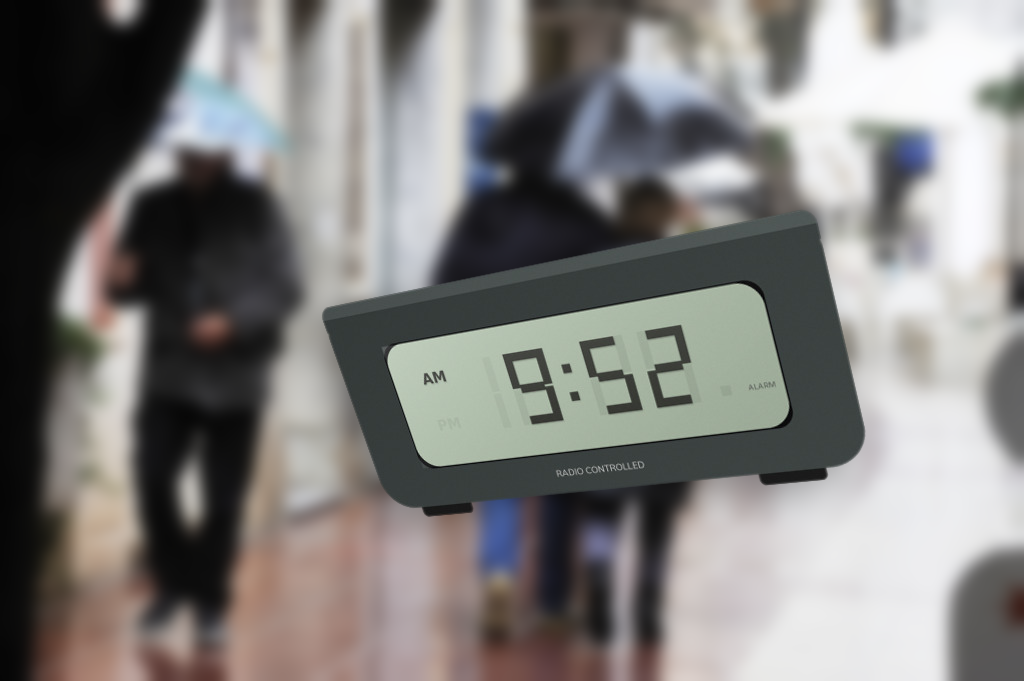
9:52
